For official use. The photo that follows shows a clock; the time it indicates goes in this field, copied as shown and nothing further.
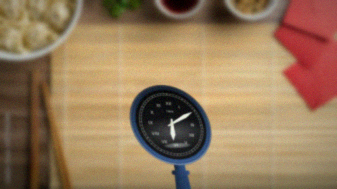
6:10
